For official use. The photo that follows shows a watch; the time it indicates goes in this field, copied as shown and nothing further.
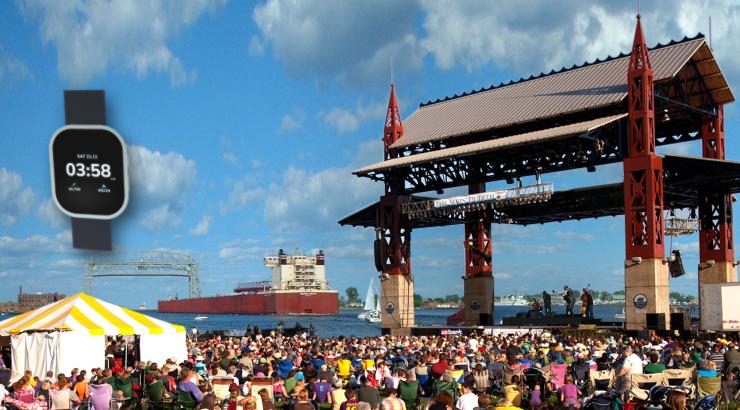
3:58
